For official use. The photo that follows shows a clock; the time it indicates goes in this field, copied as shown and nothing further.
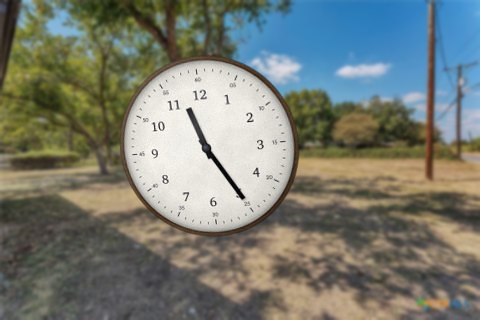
11:25
